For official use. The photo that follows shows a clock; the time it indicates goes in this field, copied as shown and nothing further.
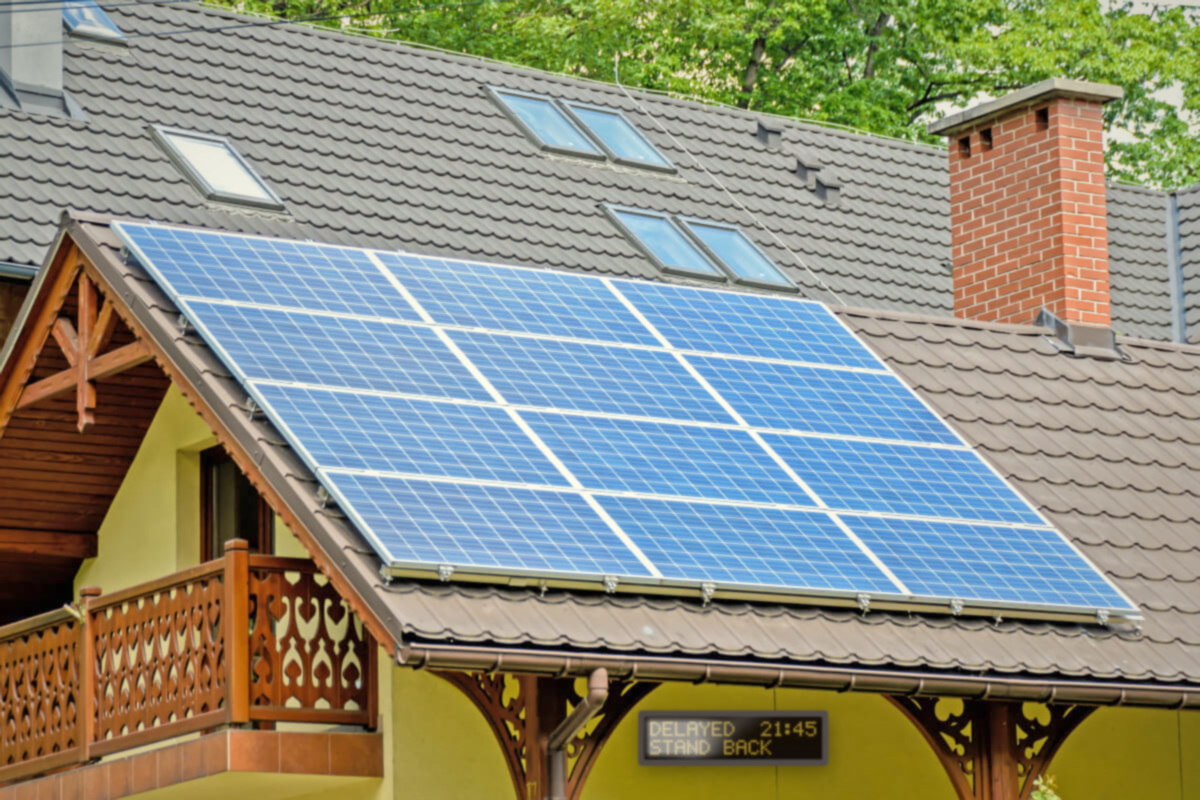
21:45
